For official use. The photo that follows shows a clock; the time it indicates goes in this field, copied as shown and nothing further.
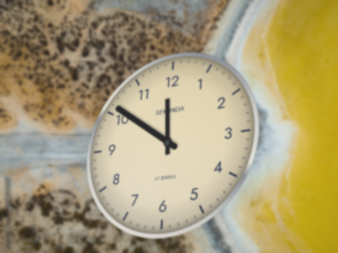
11:51
